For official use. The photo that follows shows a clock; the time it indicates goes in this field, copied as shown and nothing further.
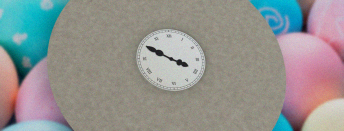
3:50
